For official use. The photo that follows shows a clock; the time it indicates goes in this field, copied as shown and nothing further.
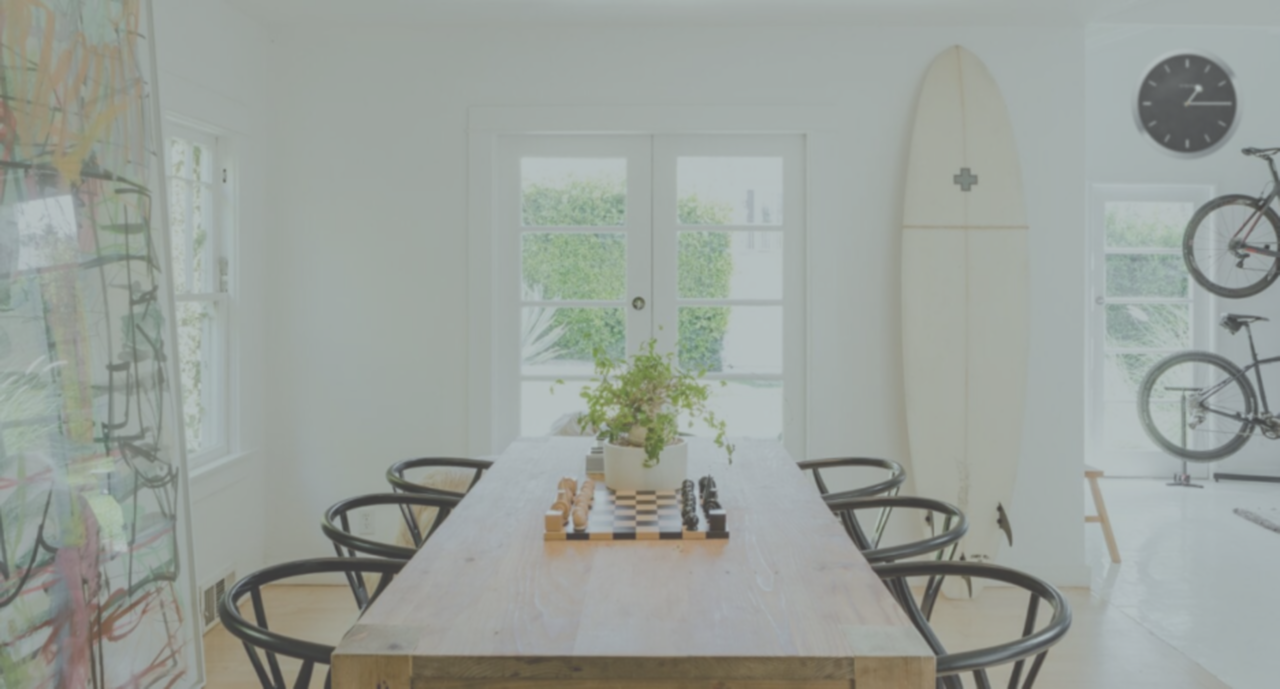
1:15
